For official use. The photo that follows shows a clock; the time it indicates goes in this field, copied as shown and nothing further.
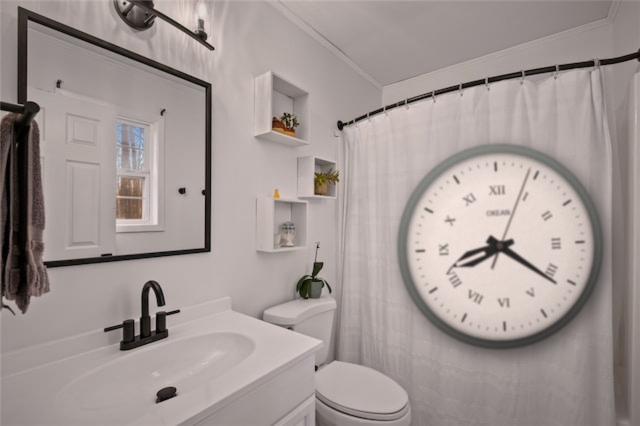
8:21:04
